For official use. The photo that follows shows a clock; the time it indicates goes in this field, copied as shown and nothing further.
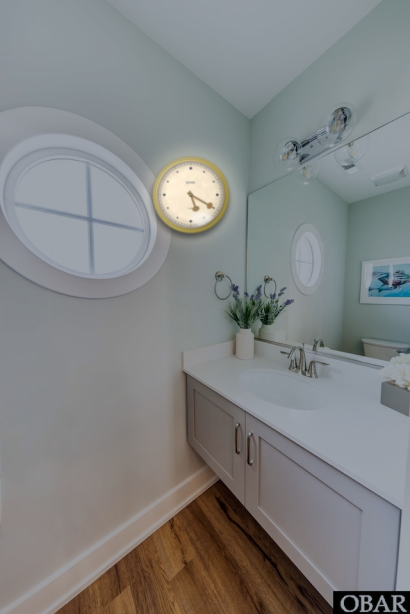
5:20
